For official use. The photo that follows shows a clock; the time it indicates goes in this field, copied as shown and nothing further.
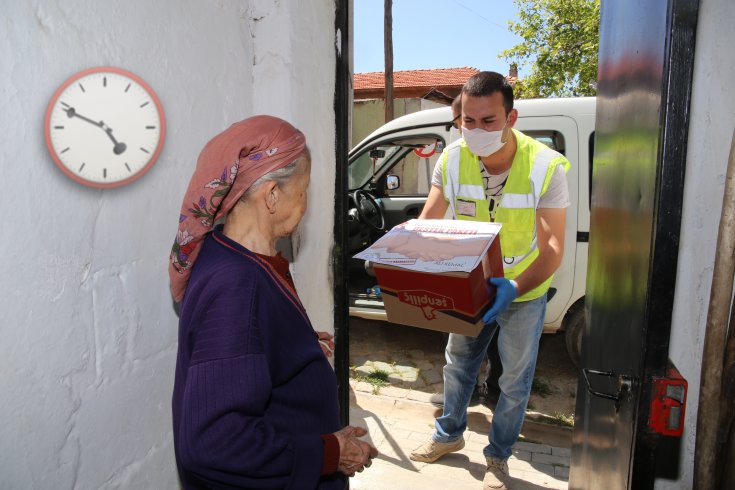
4:49
